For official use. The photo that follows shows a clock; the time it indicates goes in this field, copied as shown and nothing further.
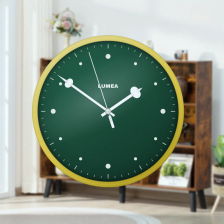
1:50:57
